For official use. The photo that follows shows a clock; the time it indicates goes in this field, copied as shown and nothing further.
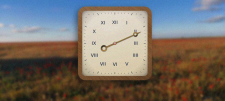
8:11
